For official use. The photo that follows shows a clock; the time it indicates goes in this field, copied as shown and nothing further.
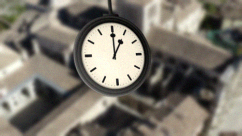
1:00
